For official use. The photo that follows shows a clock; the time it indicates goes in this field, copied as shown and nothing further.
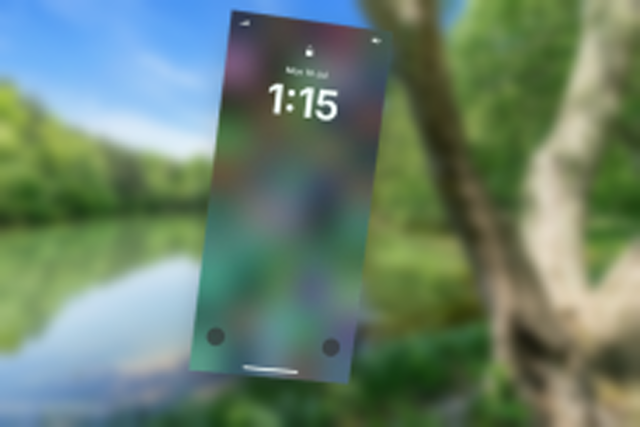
1:15
